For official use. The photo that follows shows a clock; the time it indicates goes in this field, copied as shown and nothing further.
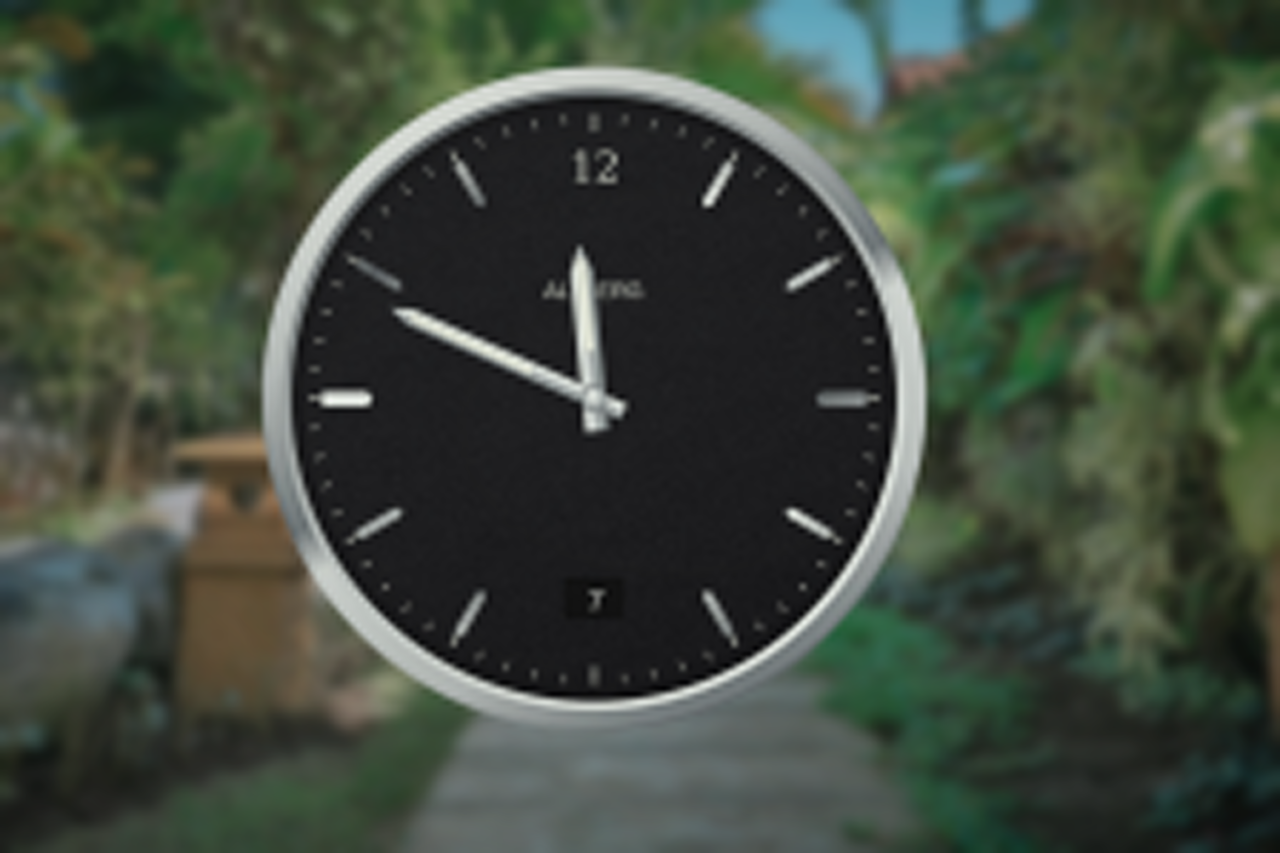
11:49
